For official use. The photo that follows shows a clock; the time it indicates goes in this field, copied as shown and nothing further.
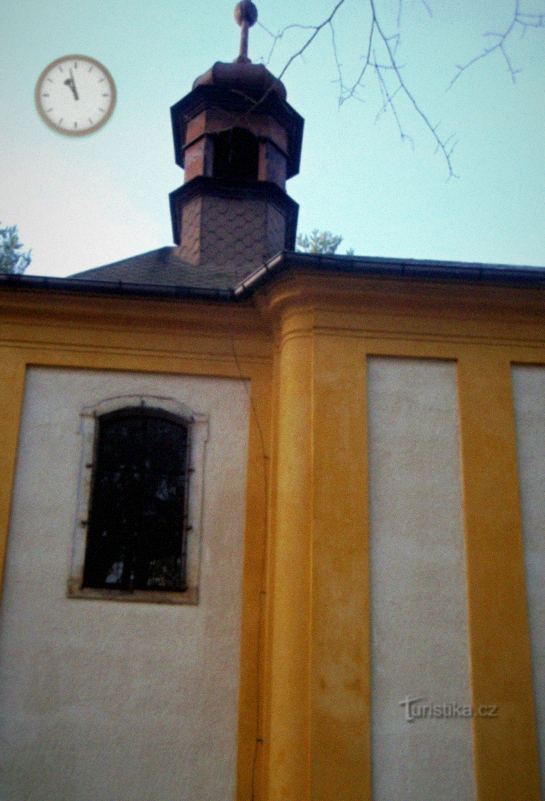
10:58
